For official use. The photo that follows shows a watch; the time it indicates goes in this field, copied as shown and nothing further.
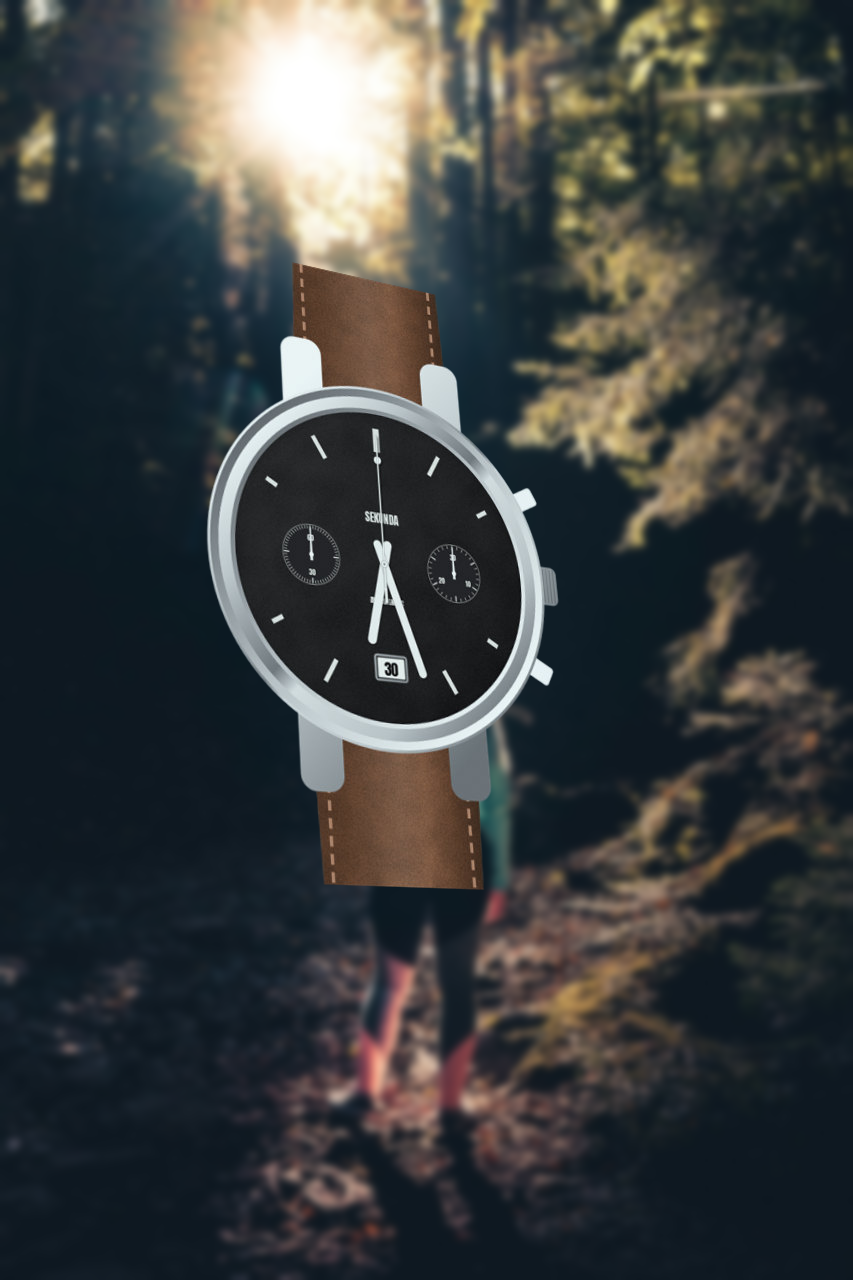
6:27
